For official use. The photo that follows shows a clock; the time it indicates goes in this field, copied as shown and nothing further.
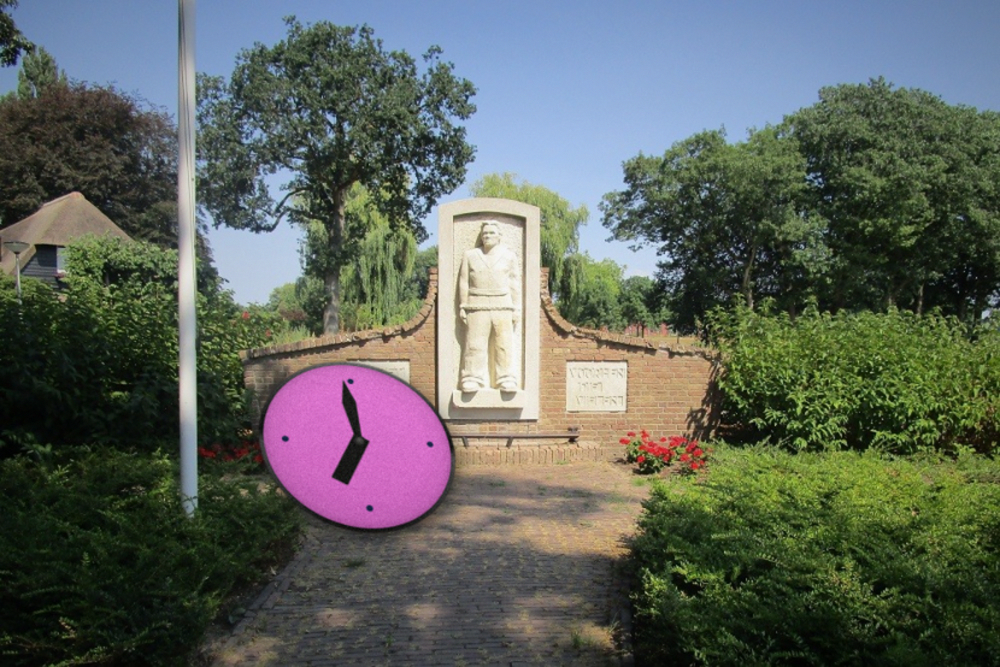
6:59
